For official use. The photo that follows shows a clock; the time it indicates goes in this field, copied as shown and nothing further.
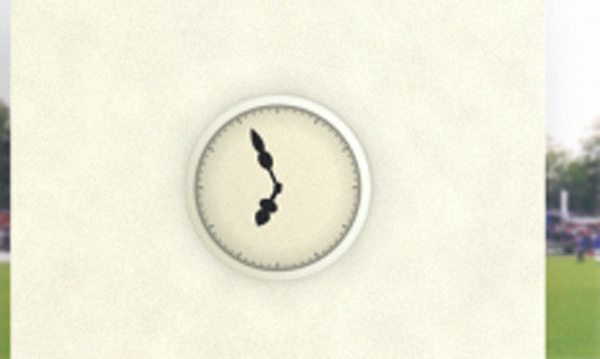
6:56
